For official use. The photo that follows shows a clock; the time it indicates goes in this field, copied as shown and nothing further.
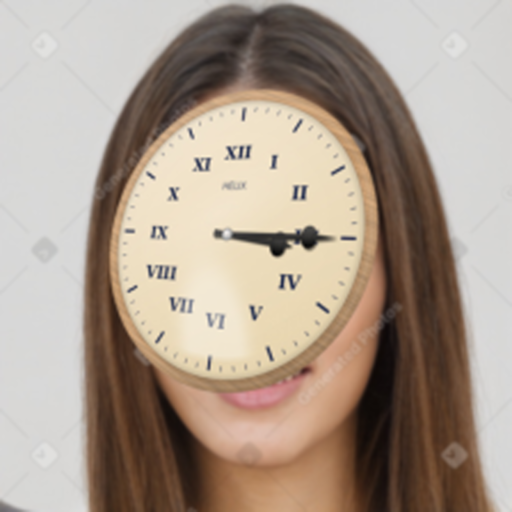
3:15
